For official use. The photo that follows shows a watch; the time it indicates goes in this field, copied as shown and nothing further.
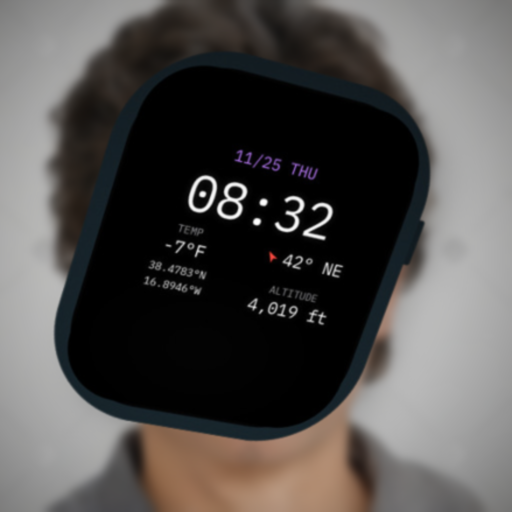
8:32
